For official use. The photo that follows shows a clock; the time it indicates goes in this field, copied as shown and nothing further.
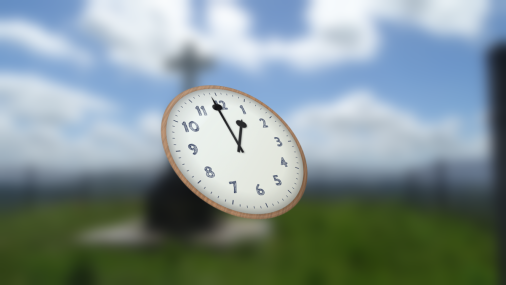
12:59
